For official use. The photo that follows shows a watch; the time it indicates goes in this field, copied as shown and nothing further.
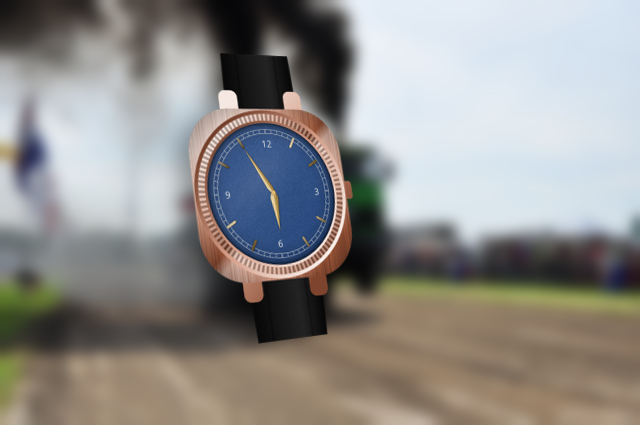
5:55
